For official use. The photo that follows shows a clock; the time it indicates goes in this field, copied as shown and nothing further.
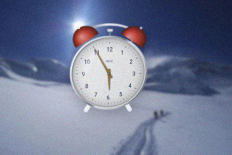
5:55
